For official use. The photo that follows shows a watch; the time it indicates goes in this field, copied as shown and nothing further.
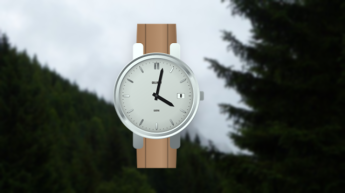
4:02
